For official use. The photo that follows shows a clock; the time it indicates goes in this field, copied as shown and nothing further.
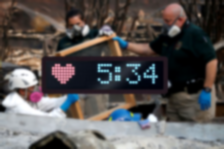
5:34
